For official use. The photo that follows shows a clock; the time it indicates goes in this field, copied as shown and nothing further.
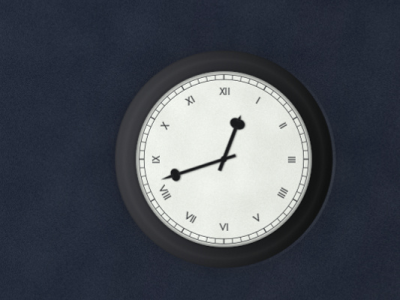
12:42
